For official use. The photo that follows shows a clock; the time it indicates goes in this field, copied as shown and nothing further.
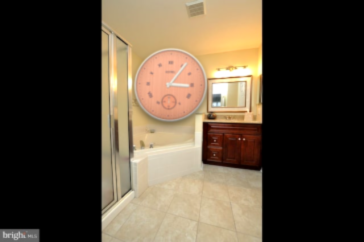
3:06
